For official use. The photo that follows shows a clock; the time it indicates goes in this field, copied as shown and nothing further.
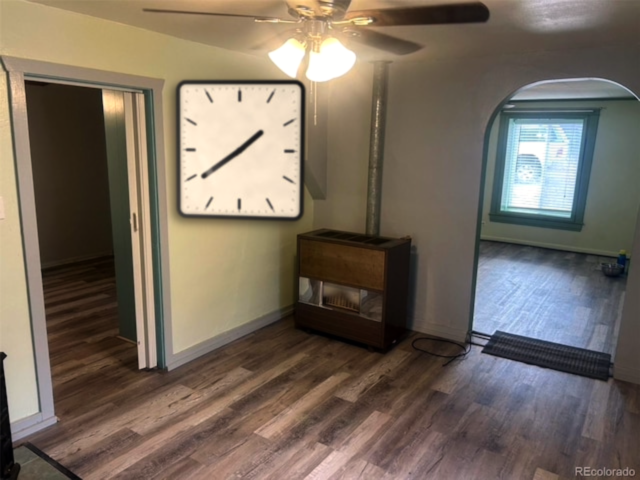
1:39
